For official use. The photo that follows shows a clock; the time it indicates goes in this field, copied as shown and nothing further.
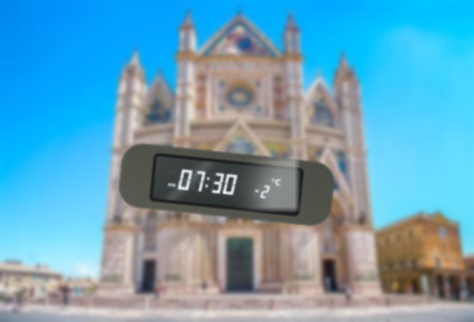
7:30
